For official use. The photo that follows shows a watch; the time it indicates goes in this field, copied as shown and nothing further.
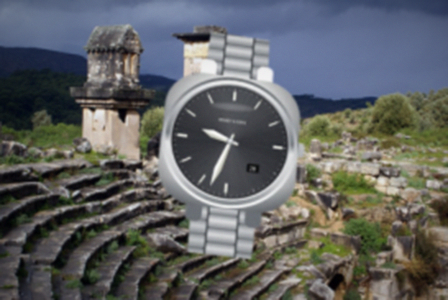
9:33
